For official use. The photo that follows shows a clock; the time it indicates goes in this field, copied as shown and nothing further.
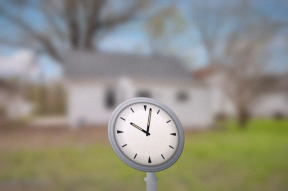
10:02
